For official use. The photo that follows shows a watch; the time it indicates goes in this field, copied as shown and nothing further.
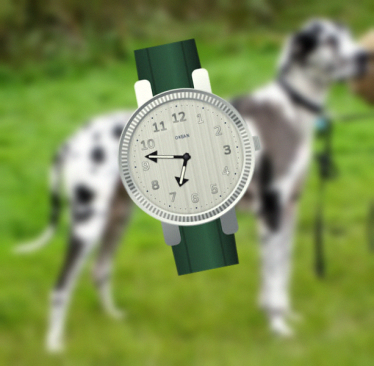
6:47
